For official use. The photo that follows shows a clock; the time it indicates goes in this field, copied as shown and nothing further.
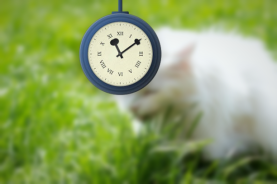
11:09
